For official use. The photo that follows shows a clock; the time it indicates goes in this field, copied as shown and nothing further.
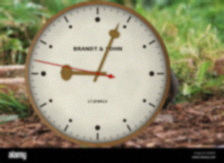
9:03:47
